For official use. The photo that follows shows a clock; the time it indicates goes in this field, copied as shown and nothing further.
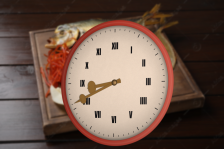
8:41
